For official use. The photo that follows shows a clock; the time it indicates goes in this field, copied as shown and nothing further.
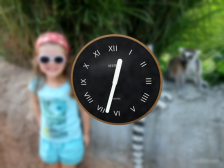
12:33
